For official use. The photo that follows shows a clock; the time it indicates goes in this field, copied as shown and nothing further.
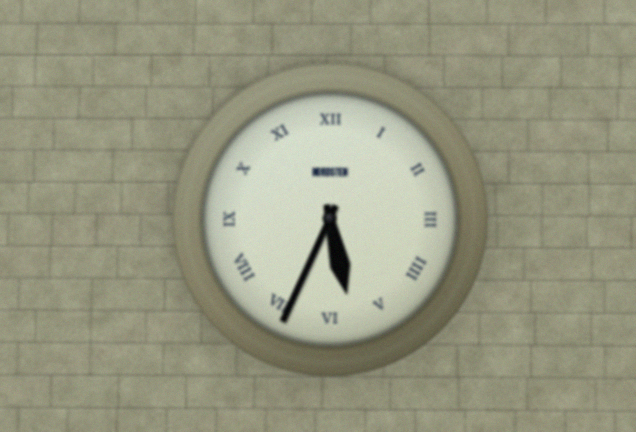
5:34
